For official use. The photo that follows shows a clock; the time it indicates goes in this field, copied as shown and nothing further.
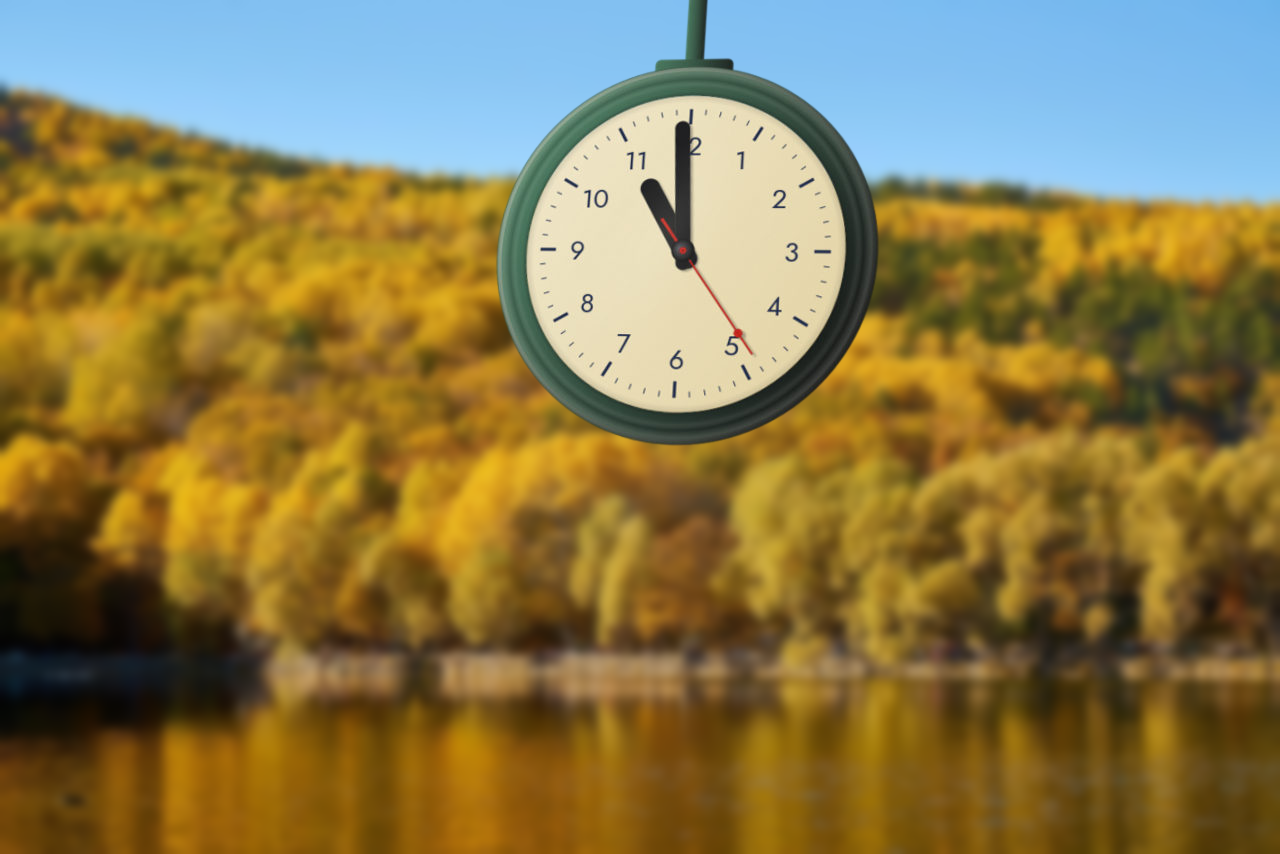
10:59:24
